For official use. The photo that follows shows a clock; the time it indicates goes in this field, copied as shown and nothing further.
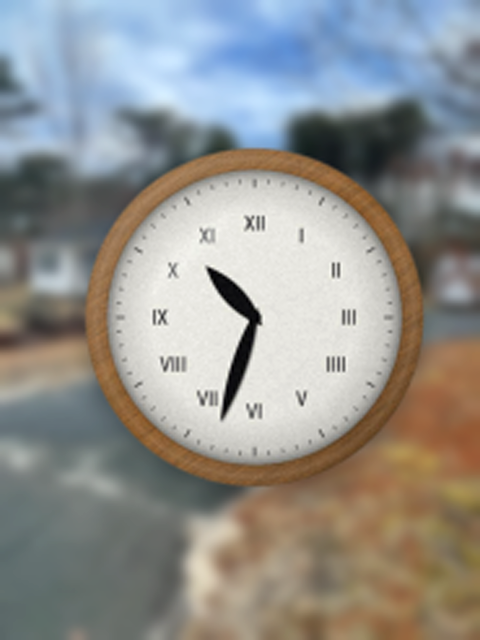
10:33
